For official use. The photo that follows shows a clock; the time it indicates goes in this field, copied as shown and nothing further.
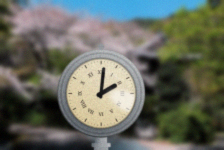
2:01
